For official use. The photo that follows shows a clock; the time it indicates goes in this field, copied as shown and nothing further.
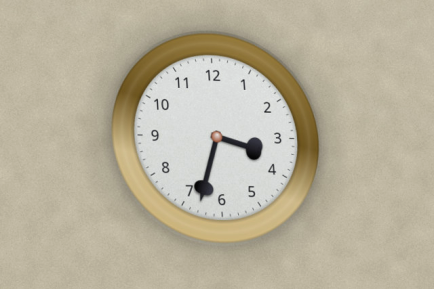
3:33
